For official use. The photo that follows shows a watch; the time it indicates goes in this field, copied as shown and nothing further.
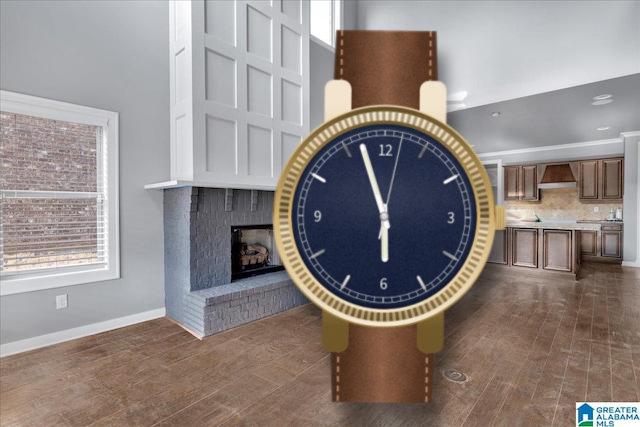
5:57:02
